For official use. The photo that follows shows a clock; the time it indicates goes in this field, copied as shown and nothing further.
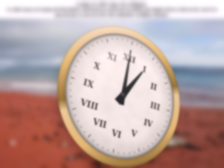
1:00
